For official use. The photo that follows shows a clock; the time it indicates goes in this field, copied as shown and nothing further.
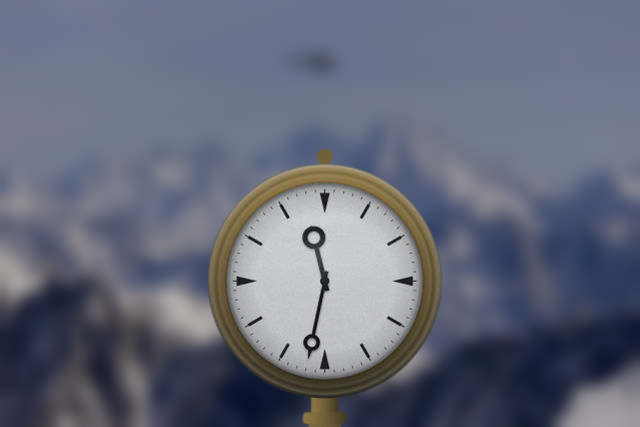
11:32
